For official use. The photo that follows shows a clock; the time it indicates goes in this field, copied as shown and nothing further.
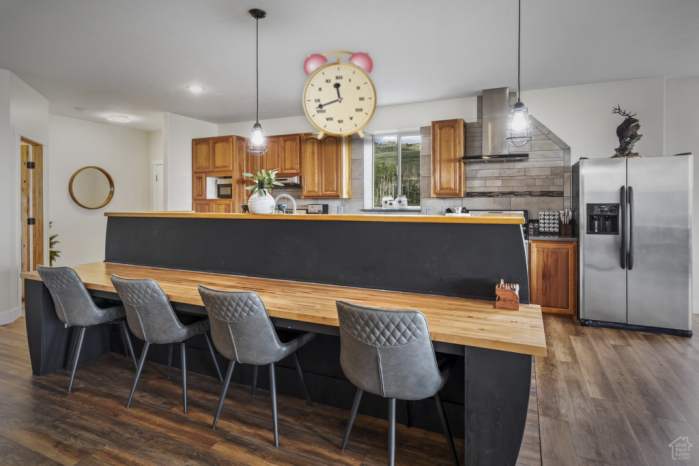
11:42
